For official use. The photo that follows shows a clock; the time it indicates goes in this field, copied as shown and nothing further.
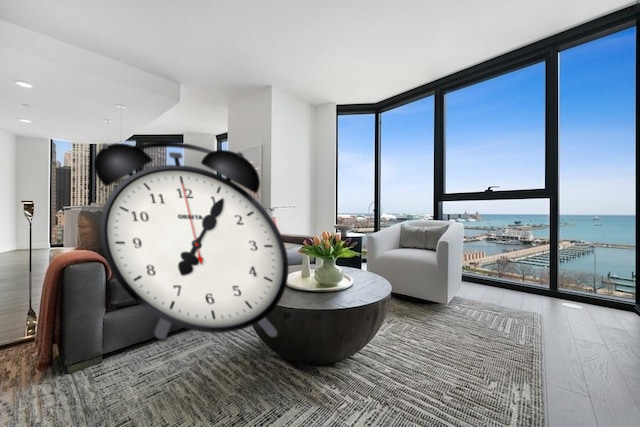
7:06:00
